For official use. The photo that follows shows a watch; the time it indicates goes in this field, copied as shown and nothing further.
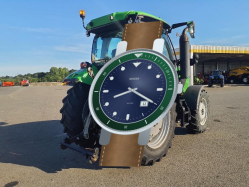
8:20
